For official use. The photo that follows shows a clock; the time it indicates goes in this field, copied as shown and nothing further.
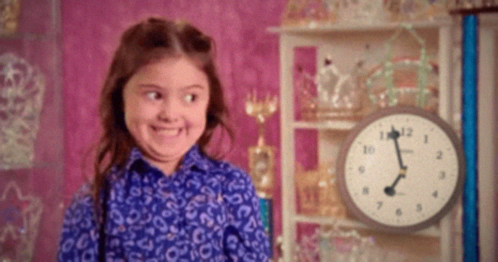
6:57
